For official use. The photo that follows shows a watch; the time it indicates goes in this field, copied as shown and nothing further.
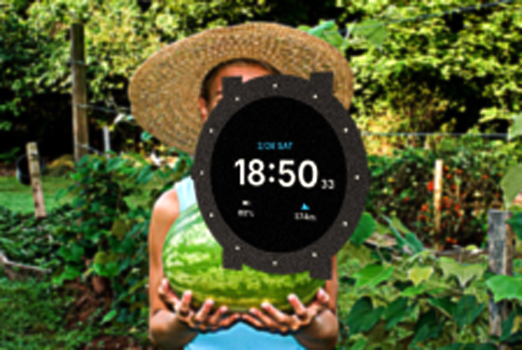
18:50
